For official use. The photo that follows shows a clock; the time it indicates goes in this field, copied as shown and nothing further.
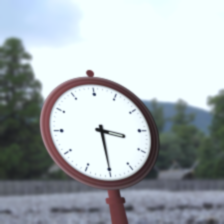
3:30
